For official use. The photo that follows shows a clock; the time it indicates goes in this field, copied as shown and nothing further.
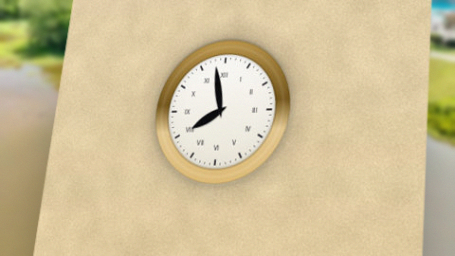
7:58
